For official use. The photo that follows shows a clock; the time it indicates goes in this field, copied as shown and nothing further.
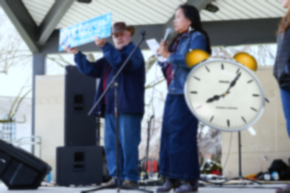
8:06
